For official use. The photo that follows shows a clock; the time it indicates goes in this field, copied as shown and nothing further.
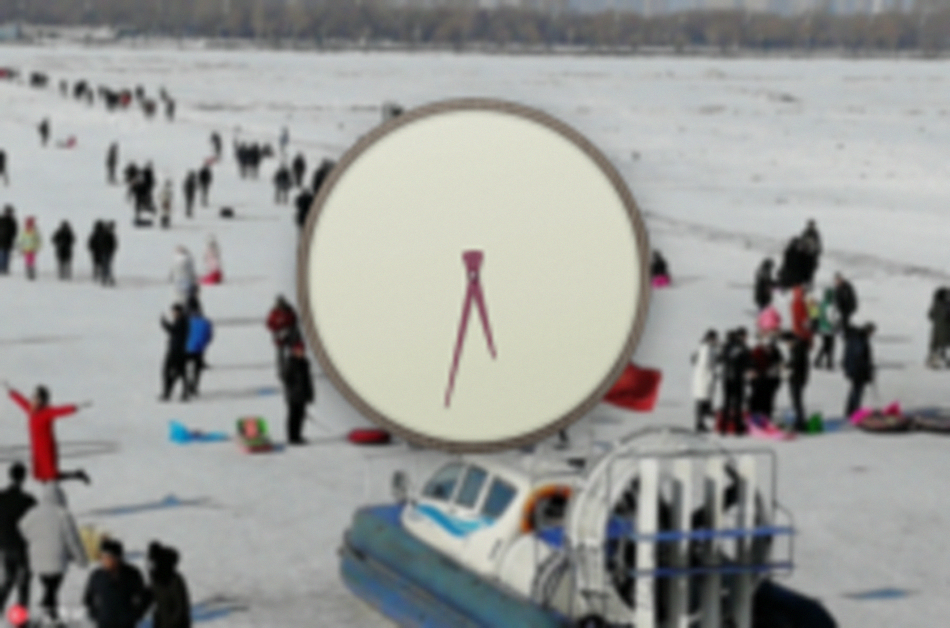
5:32
